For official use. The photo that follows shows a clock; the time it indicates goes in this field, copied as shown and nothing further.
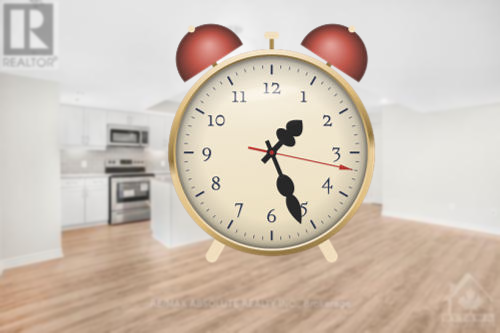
1:26:17
